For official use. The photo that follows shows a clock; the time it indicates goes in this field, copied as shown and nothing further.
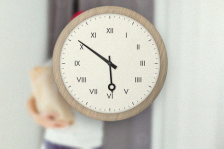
5:51
